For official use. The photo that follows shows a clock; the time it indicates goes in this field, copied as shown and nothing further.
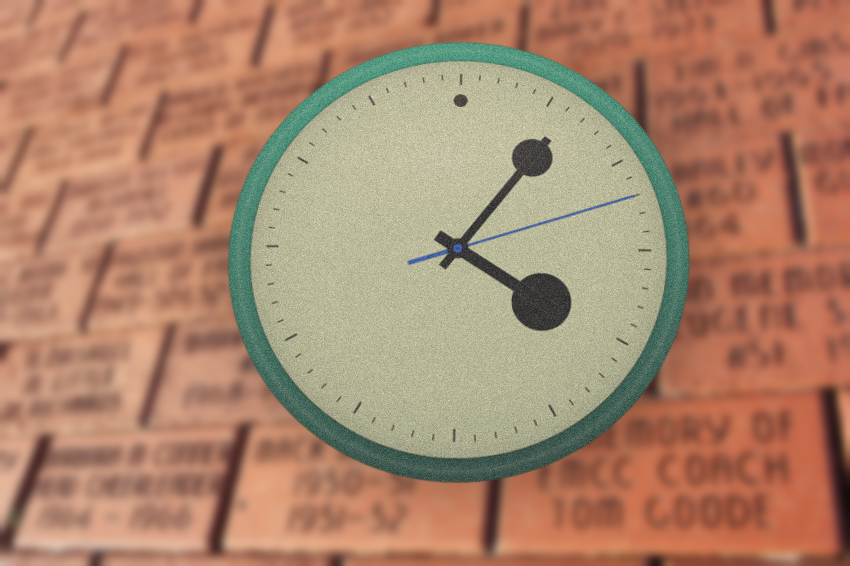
4:06:12
